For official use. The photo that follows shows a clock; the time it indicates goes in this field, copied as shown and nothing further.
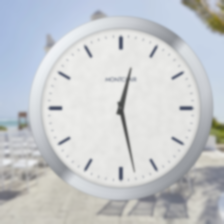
12:28
